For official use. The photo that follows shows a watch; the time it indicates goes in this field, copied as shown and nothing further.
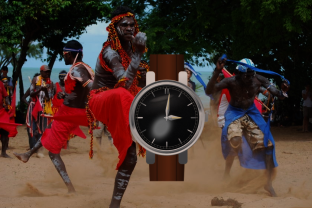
3:01
